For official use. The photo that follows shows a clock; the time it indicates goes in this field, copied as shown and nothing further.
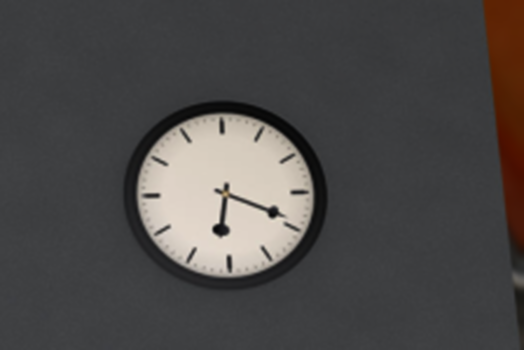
6:19
